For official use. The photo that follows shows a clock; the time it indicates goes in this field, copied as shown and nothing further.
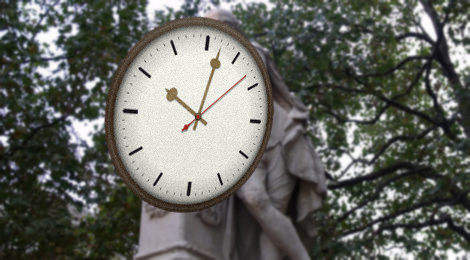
10:02:08
